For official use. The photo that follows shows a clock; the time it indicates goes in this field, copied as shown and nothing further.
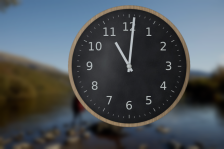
11:01
